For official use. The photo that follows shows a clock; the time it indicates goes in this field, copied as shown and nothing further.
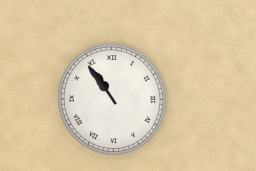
10:54
